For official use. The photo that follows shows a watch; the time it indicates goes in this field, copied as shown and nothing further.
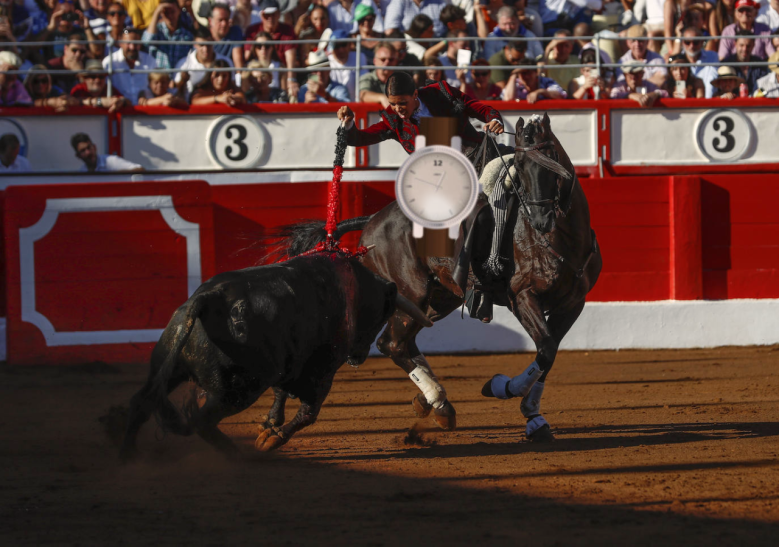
12:48
